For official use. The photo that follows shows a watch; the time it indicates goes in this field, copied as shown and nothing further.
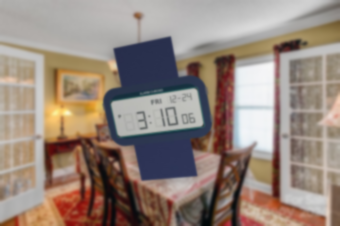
3:10
